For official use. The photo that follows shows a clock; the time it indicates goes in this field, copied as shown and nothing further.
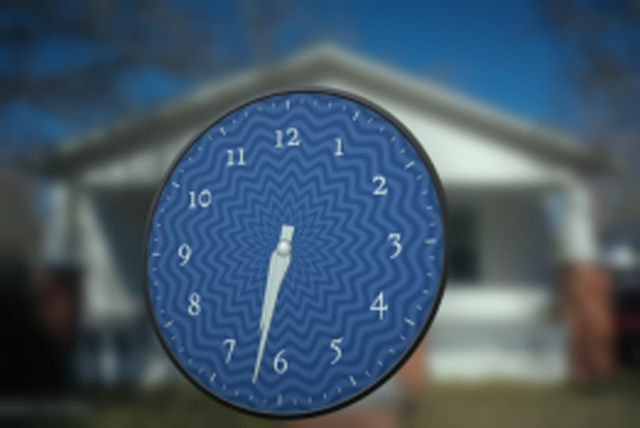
6:32
